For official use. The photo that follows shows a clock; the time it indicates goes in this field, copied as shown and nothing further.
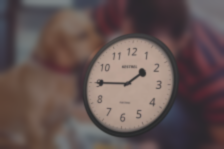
1:45
